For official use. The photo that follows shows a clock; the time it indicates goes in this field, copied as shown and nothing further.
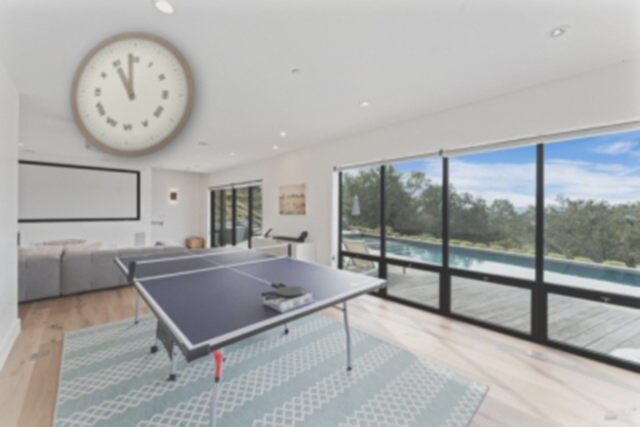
10:59
